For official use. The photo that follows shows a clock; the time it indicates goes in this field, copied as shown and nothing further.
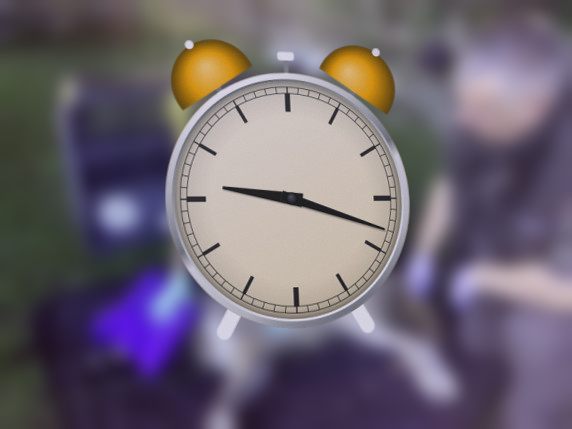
9:18
